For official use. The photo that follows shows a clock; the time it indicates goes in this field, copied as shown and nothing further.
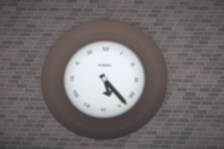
5:23
